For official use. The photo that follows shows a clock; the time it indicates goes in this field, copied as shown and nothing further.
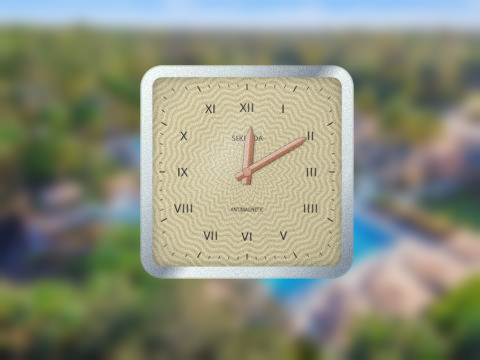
12:10
